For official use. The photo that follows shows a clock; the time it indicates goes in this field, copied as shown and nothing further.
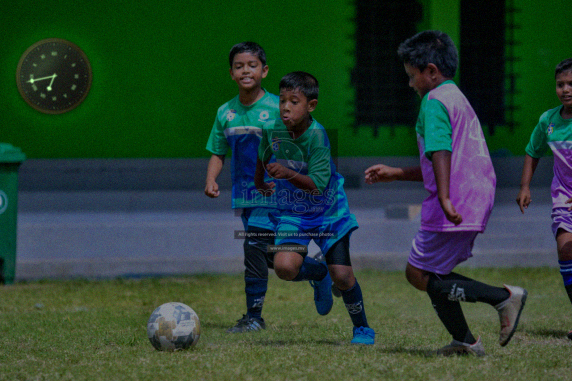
6:43
